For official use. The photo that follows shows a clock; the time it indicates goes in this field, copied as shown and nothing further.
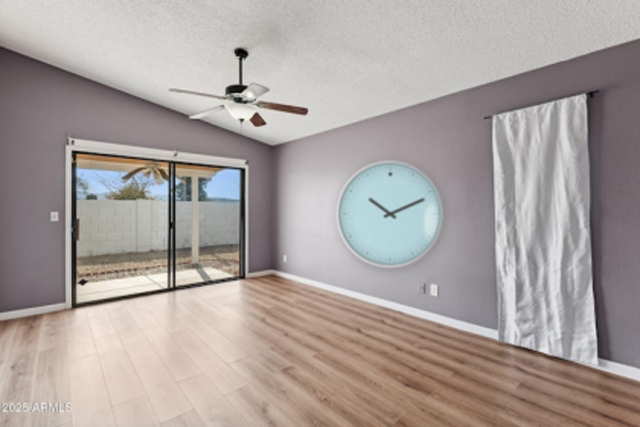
10:11
